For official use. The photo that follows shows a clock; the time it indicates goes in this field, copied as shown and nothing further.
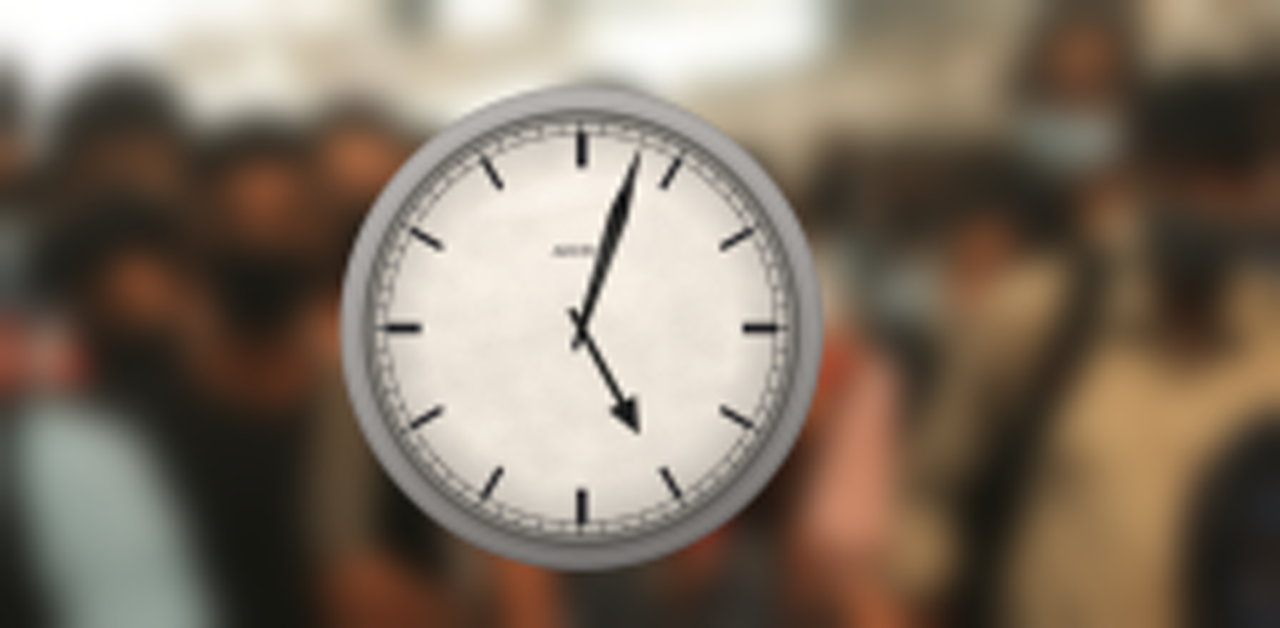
5:03
